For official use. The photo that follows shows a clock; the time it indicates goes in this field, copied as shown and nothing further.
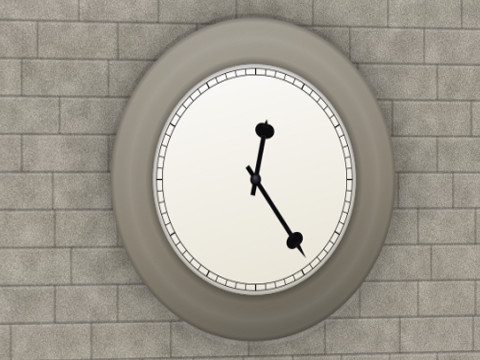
12:24
